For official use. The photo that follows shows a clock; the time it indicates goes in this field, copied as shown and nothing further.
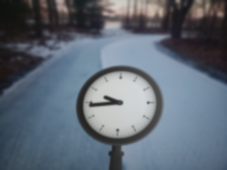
9:44
